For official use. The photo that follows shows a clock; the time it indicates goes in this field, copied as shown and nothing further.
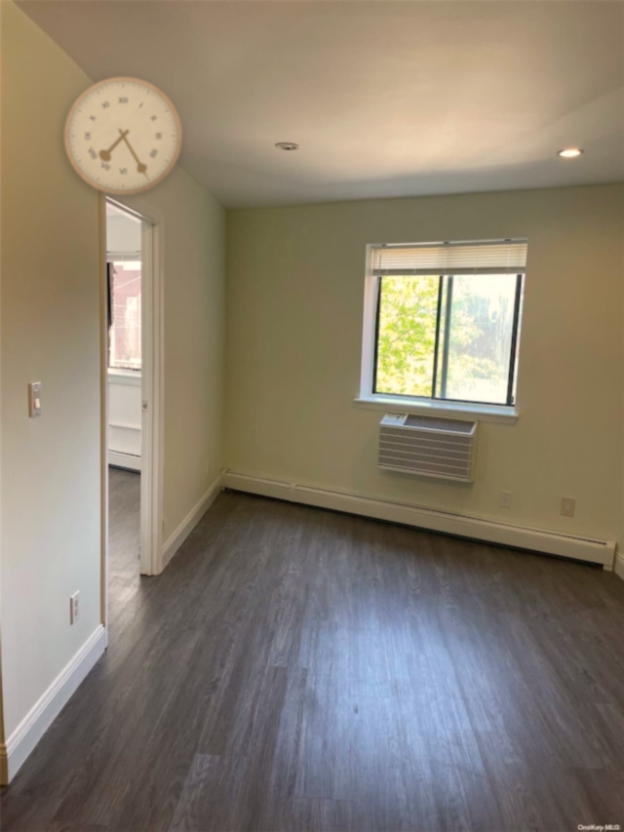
7:25
